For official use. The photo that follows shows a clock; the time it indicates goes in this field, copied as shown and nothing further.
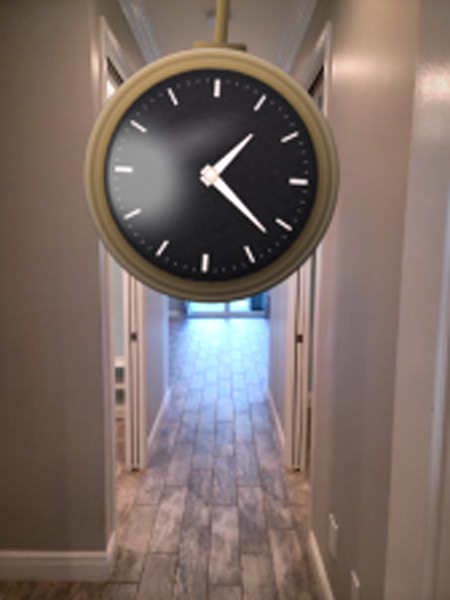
1:22
